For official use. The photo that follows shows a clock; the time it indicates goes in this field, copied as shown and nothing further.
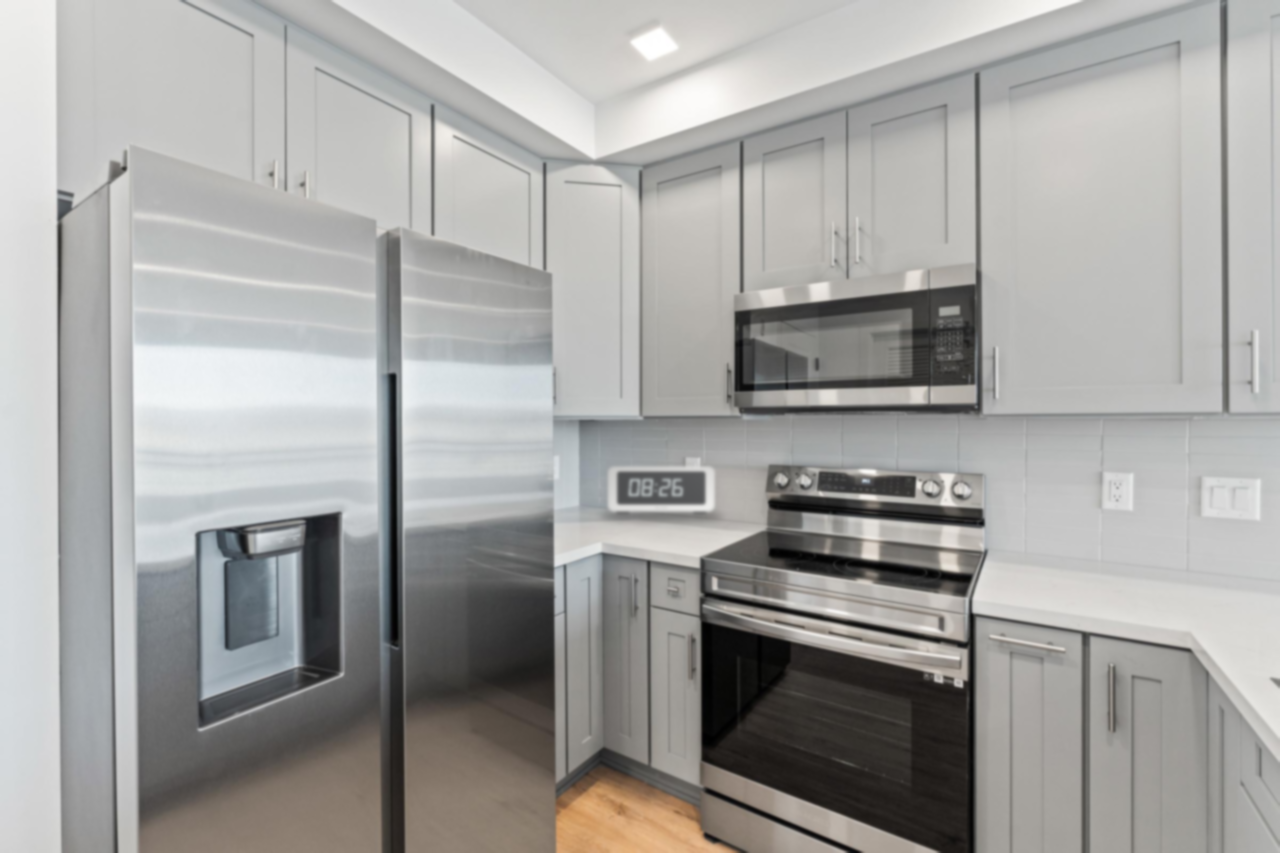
8:26
